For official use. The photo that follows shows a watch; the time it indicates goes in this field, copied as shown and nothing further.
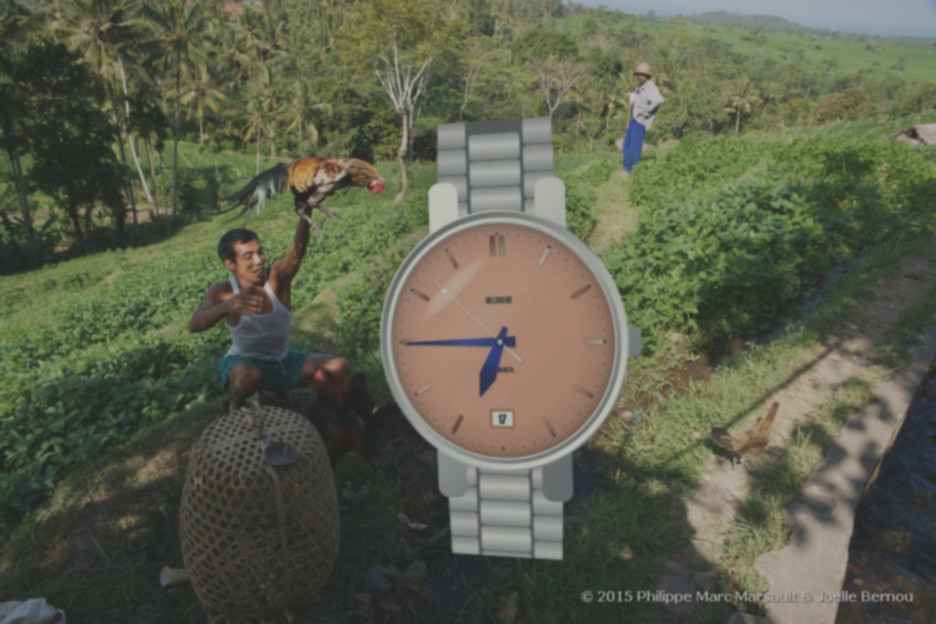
6:44:52
